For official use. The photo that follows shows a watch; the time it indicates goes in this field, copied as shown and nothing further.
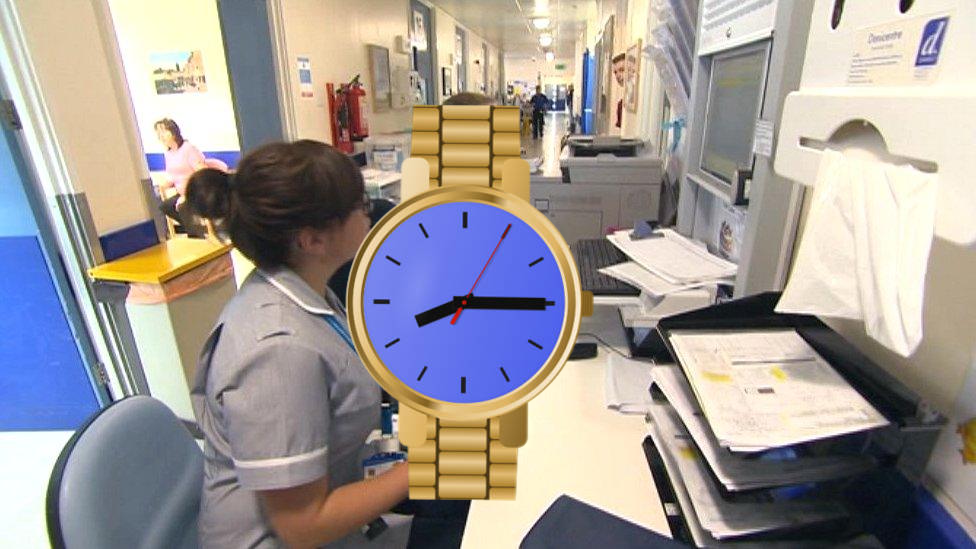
8:15:05
